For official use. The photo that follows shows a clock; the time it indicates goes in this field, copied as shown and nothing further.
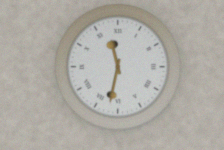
11:32
